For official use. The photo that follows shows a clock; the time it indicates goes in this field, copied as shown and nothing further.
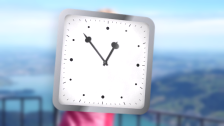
12:53
